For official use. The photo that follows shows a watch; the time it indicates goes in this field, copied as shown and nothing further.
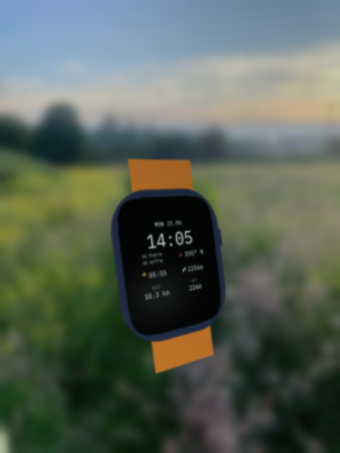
14:05
